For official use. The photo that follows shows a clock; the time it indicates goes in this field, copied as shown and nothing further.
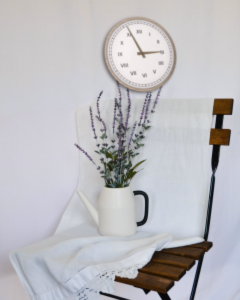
2:56
